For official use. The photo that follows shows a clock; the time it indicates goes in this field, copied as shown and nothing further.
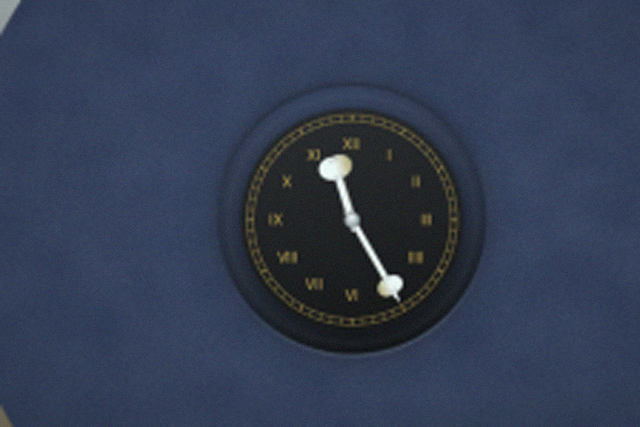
11:25
